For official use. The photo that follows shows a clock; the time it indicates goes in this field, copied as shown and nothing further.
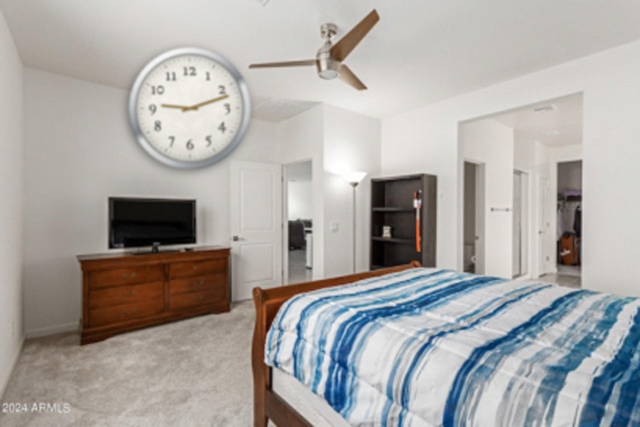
9:12
